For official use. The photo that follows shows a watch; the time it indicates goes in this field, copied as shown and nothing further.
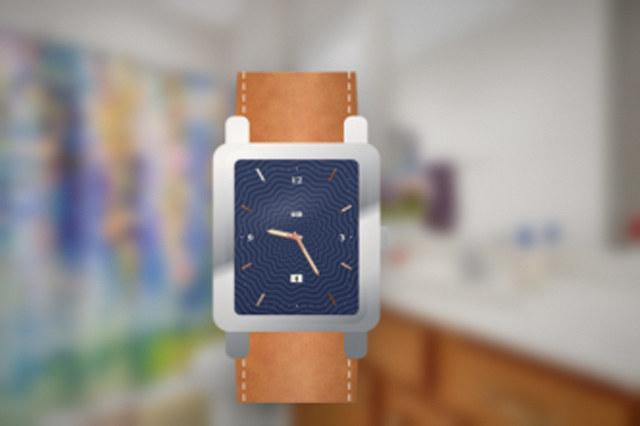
9:25
